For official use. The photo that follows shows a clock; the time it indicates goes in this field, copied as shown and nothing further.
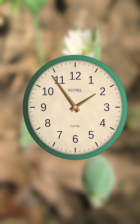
1:54
